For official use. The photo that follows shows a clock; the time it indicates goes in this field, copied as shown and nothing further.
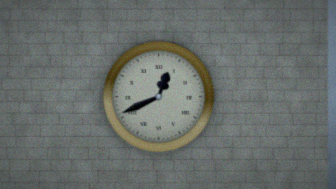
12:41
